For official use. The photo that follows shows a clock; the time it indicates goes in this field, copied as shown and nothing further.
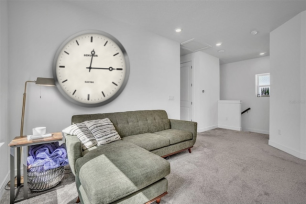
12:15
